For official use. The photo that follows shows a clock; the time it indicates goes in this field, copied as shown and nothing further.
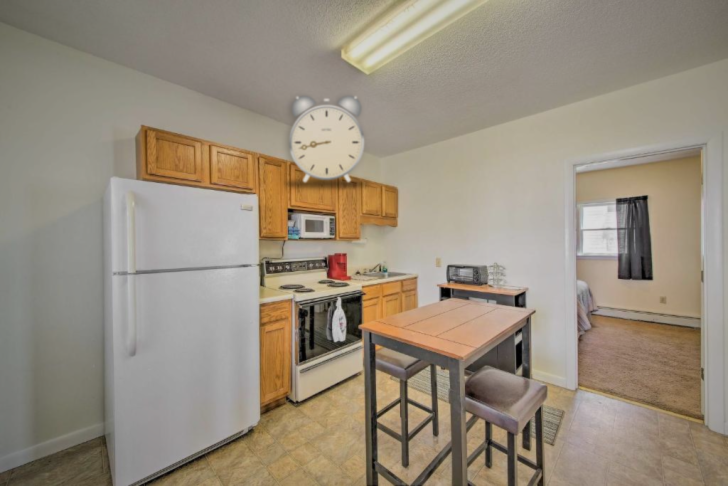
8:43
